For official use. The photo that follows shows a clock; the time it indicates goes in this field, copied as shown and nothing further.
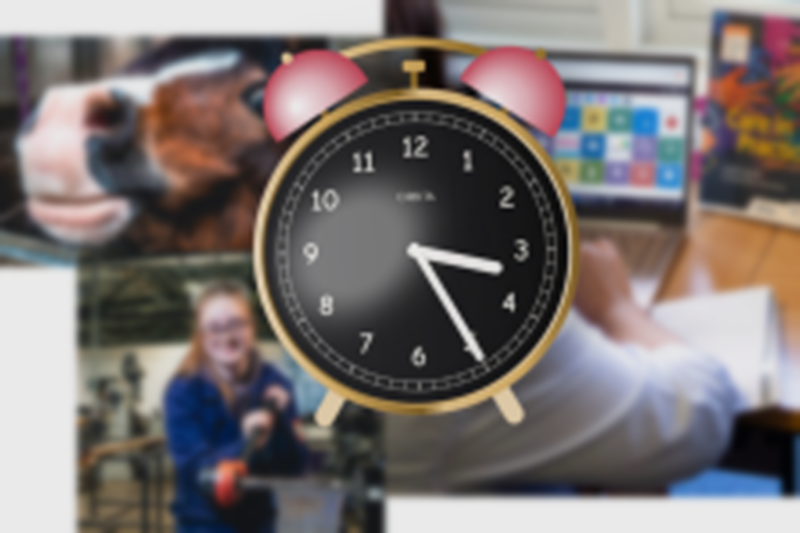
3:25
